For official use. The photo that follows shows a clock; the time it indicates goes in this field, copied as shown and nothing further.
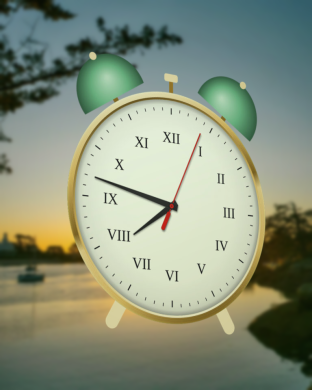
7:47:04
